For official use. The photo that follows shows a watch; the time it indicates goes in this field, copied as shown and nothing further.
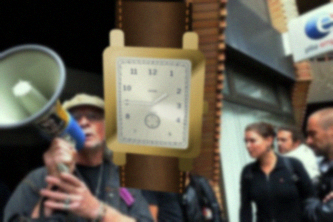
1:45
